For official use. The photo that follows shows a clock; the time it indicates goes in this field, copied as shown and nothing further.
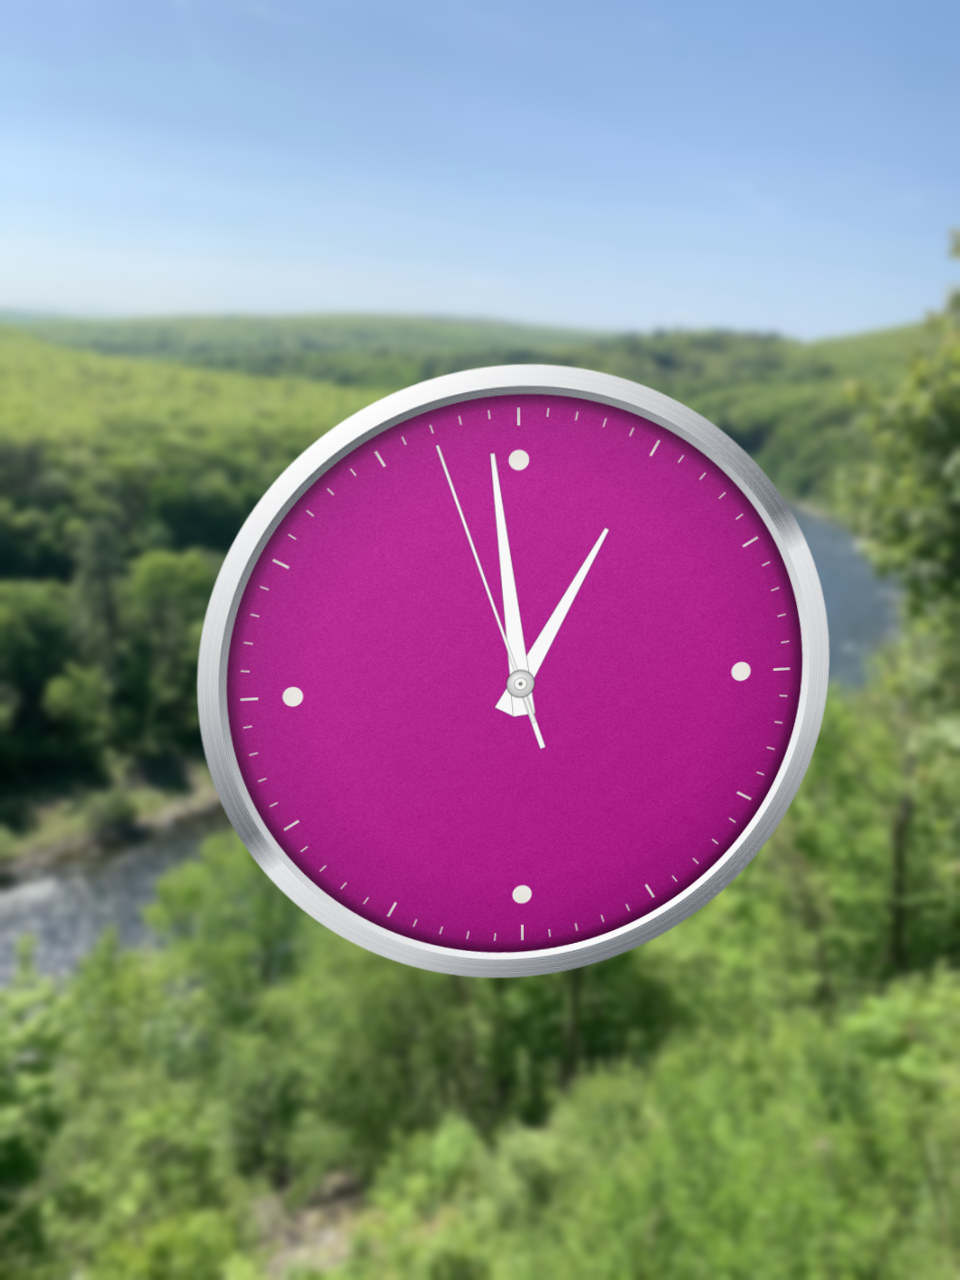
12:58:57
